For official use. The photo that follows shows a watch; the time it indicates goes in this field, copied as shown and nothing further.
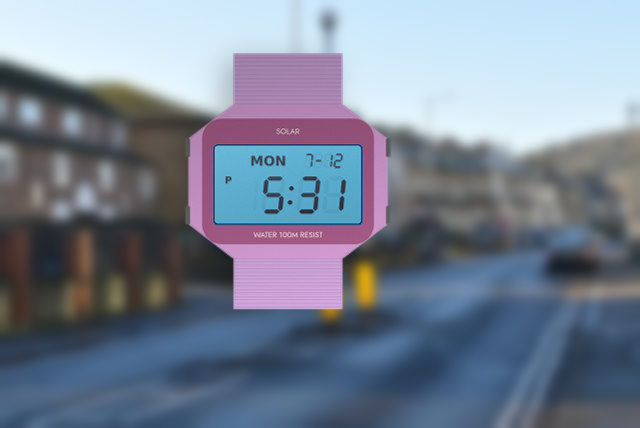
5:31
